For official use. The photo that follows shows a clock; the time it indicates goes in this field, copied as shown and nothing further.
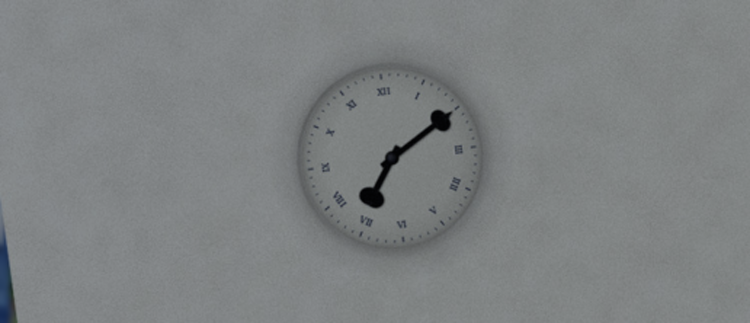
7:10
